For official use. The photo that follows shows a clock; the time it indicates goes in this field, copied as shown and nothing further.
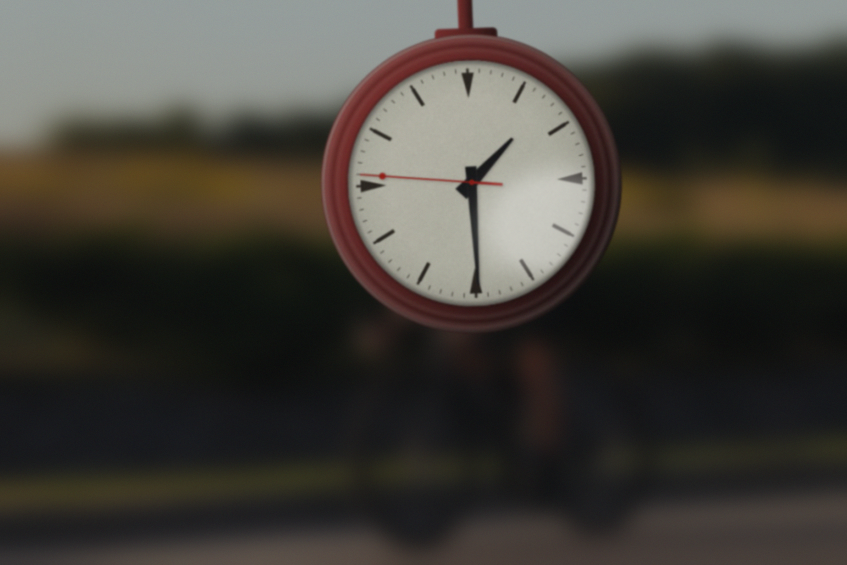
1:29:46
